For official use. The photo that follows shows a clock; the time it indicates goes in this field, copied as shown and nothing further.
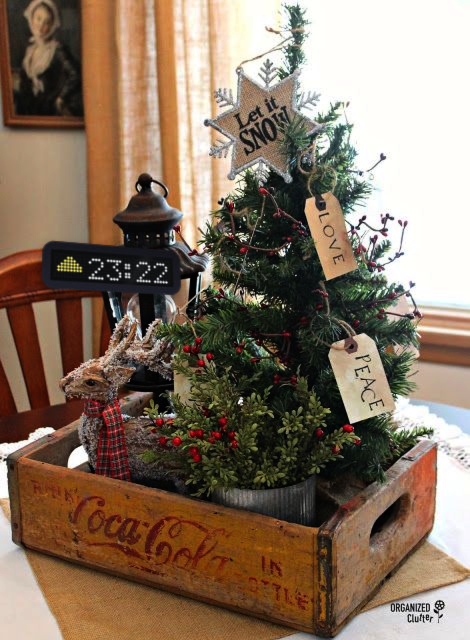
23:22
